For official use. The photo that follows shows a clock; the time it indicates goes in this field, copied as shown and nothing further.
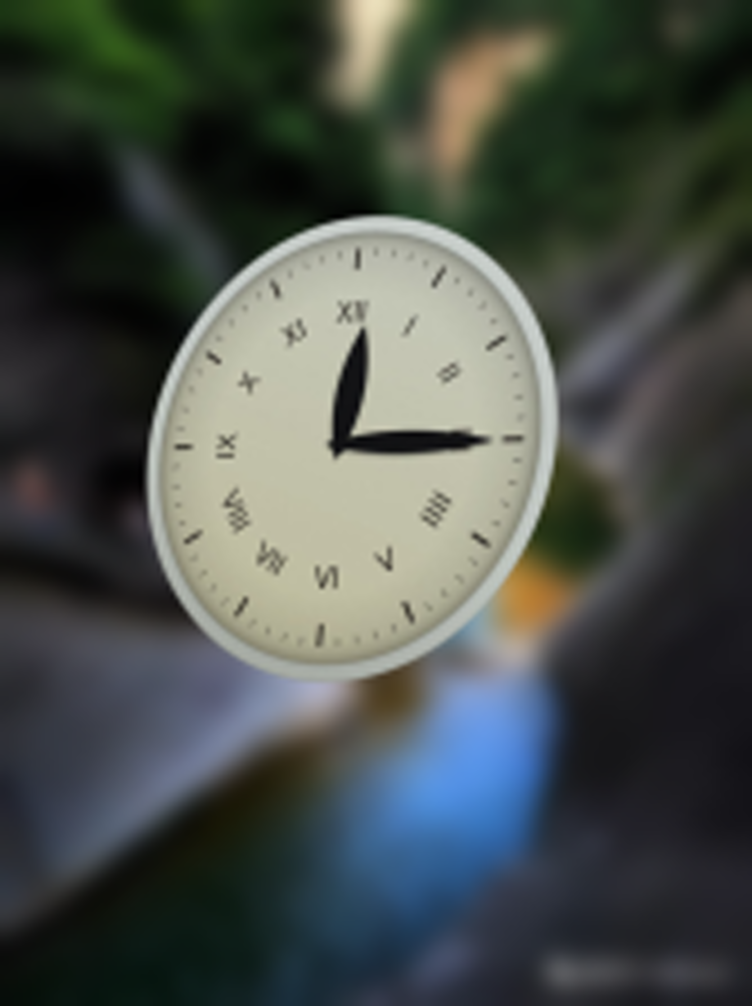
12:15
